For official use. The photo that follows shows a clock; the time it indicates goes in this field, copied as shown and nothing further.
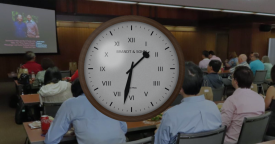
1:32
